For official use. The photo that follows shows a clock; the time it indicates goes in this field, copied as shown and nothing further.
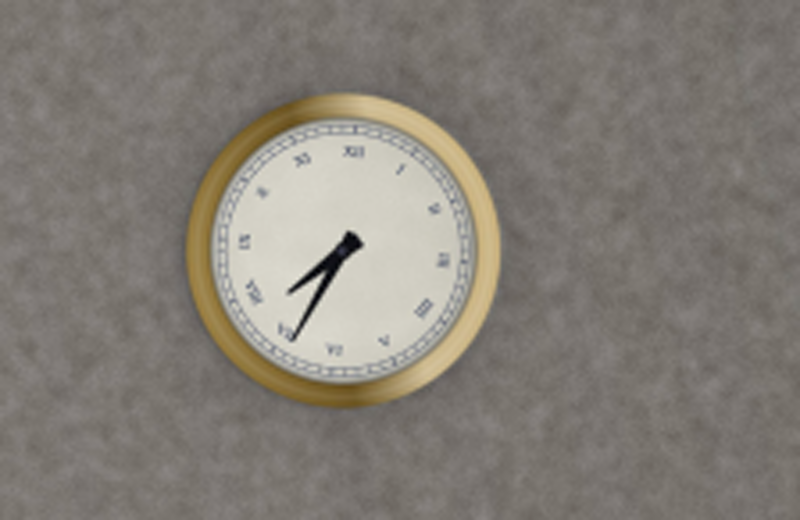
7:34
